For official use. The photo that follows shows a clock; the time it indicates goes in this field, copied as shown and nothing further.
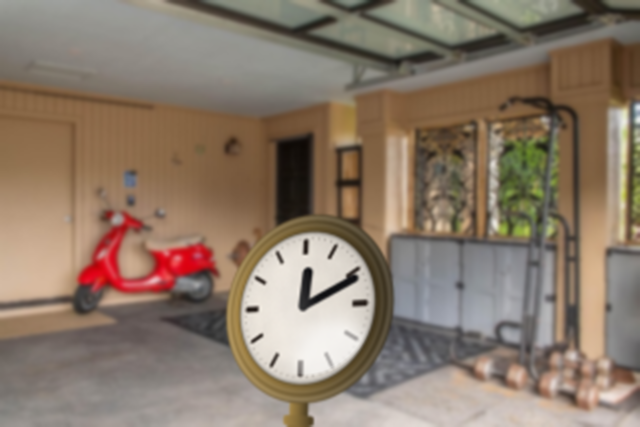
12:11
